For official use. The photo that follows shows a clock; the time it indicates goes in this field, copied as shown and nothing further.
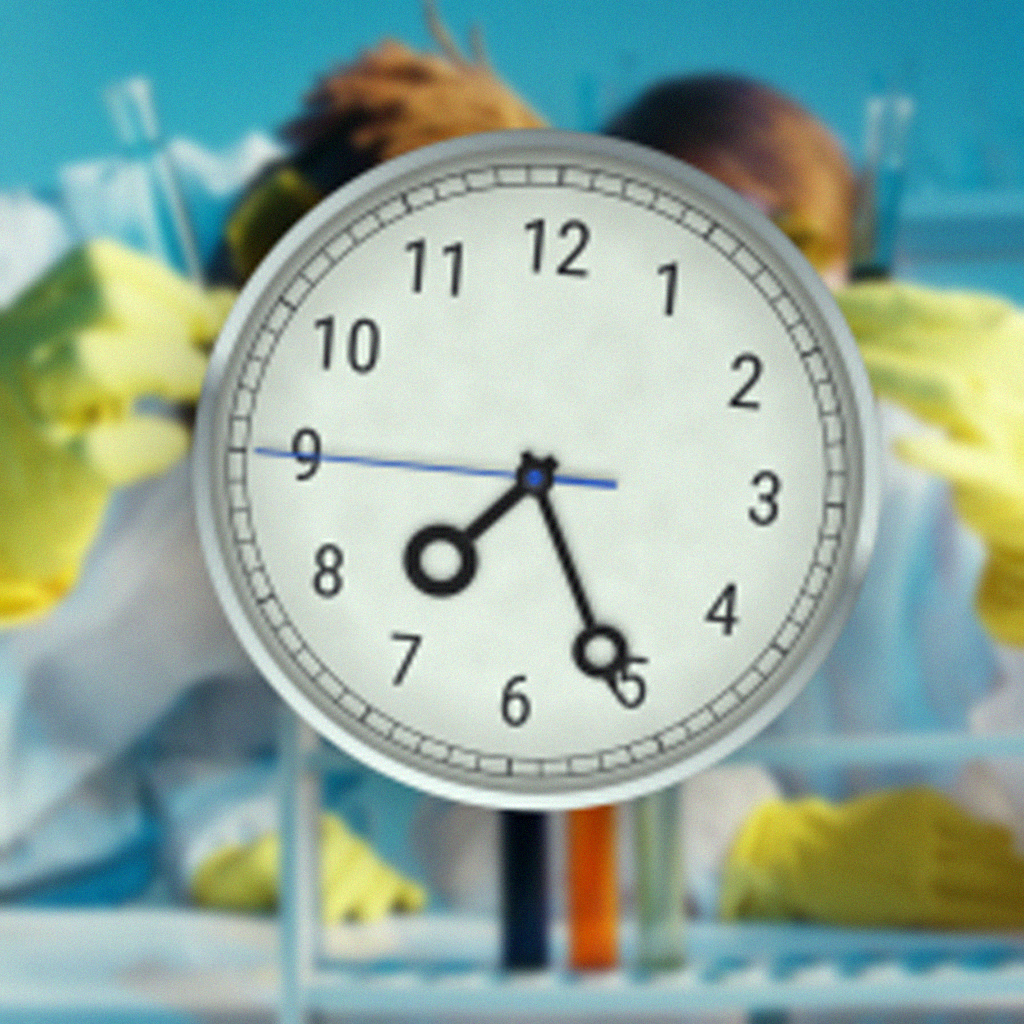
7:25:45
